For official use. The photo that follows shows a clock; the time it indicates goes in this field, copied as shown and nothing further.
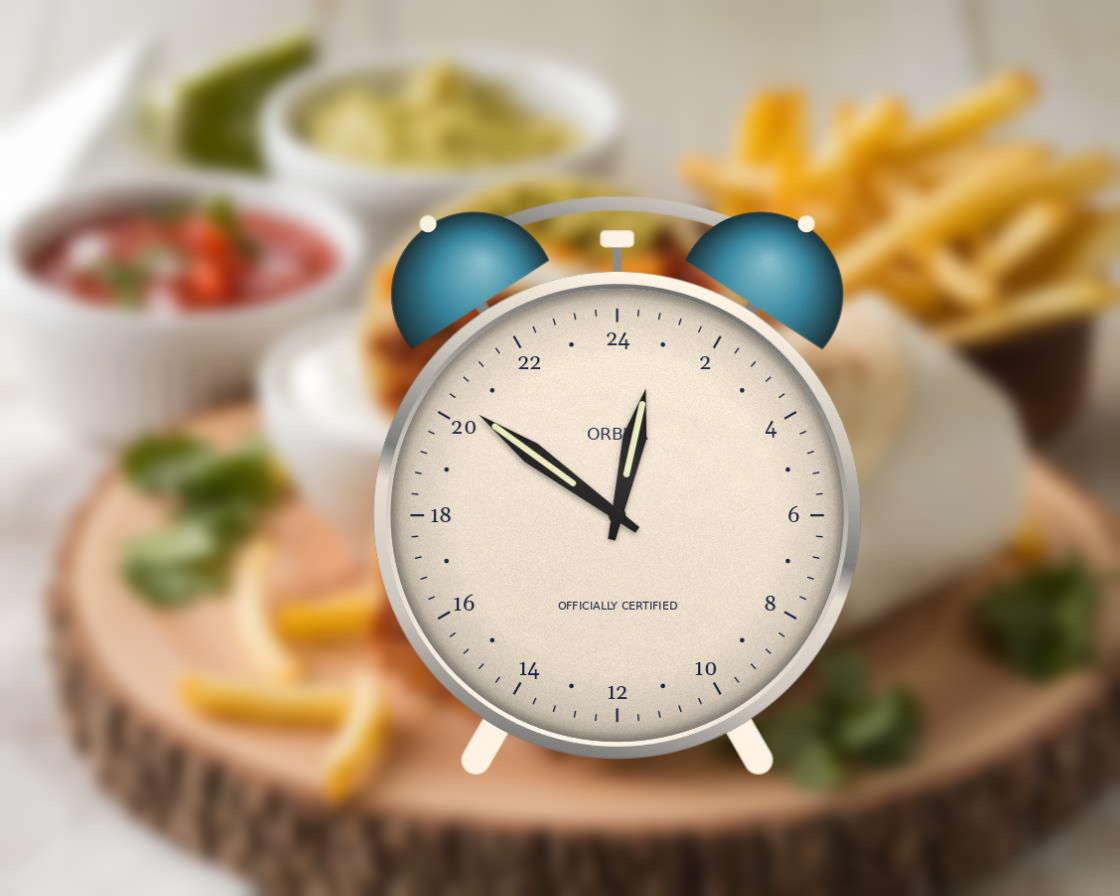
0:51
